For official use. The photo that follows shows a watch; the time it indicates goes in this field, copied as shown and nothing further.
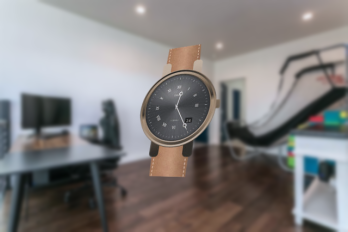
12:25
